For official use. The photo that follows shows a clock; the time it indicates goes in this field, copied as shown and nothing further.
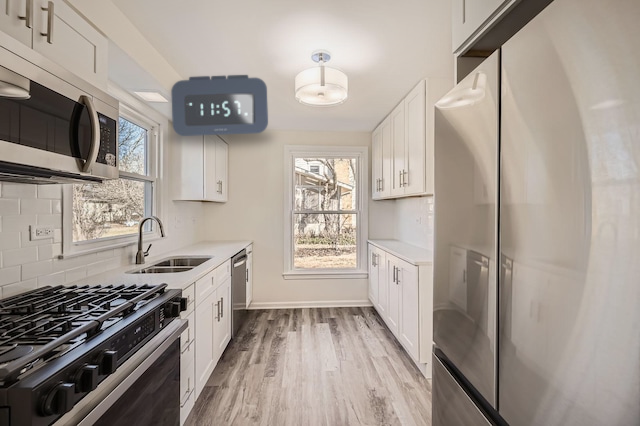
11:57
